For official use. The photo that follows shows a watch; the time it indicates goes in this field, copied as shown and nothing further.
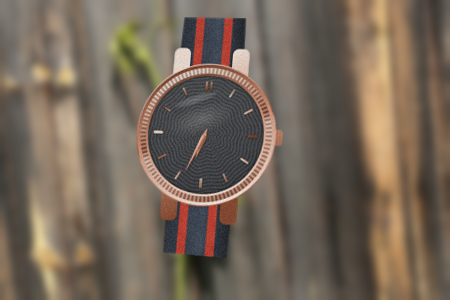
6:34
